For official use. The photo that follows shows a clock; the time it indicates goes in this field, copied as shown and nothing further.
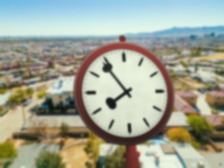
7:54
